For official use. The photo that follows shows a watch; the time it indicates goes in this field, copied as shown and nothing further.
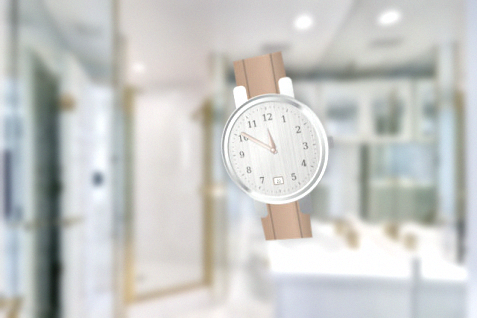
11:51
